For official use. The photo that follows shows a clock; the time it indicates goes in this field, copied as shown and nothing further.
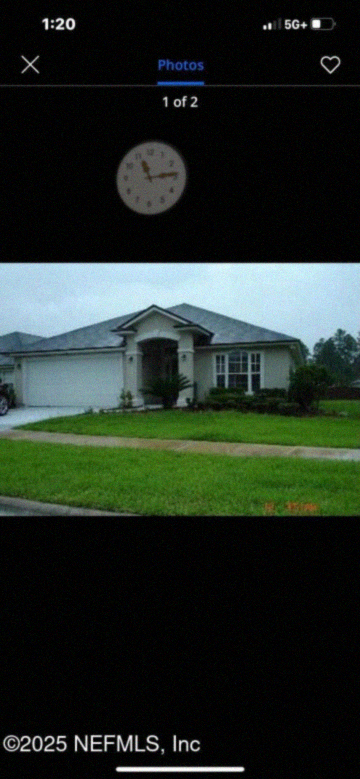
11:14
